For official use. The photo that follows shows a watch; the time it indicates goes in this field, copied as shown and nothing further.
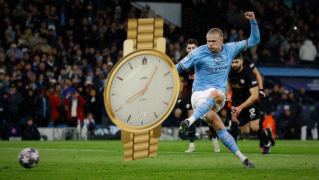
8:05
